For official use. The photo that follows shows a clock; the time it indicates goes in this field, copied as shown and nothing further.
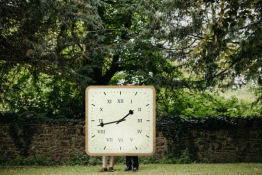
1:43
